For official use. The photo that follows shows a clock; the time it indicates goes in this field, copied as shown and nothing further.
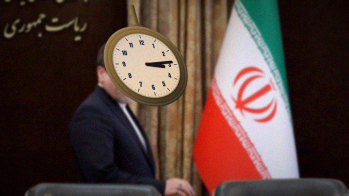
3:14
